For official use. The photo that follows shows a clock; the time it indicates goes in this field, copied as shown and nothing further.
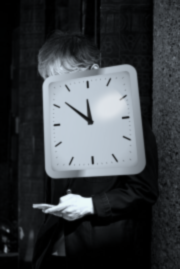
11:52
